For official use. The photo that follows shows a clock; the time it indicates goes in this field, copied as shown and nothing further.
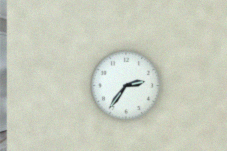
2:36
